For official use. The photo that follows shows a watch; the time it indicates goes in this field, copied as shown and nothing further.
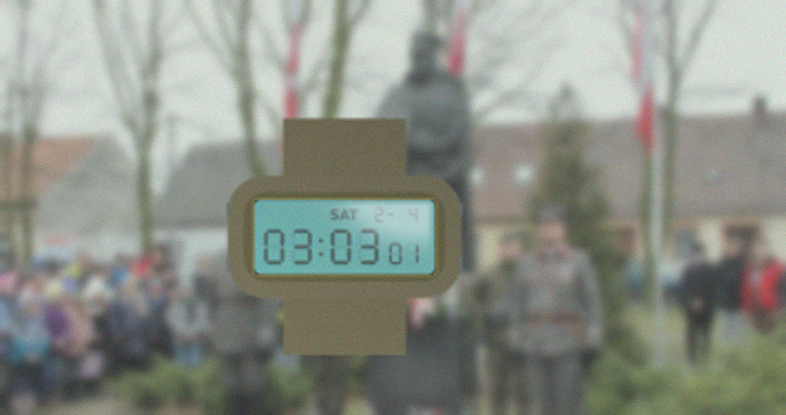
3:03:01
